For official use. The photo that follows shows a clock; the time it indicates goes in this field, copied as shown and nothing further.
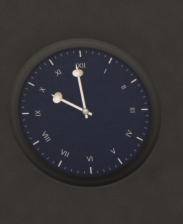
9:59
